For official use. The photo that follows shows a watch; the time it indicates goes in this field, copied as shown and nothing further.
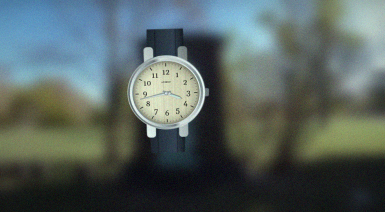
3:43
